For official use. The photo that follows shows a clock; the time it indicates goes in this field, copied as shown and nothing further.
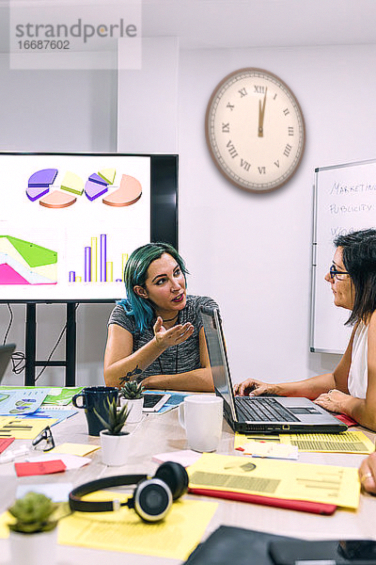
12:02
